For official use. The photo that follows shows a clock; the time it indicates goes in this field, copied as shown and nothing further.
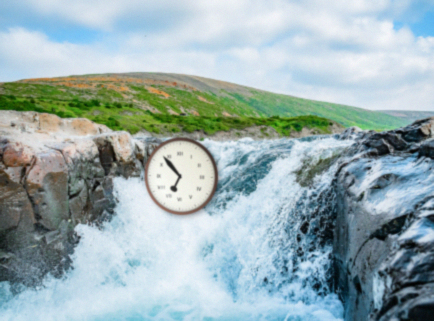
6:53
